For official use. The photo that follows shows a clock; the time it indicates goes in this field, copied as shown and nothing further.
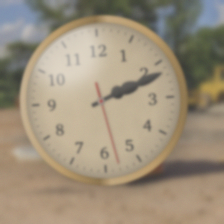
2:11:28
